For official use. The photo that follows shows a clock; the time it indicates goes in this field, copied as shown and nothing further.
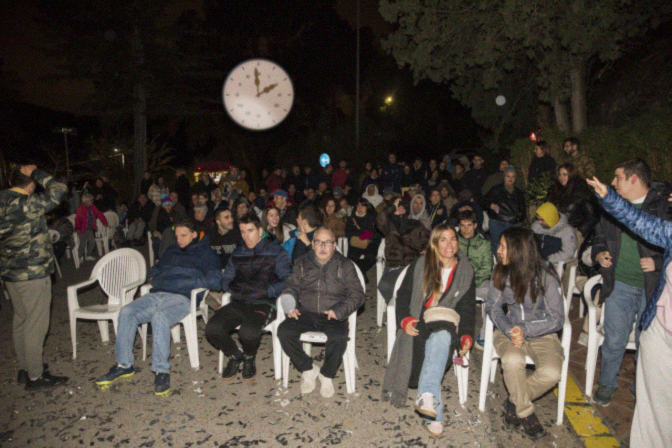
1:59
